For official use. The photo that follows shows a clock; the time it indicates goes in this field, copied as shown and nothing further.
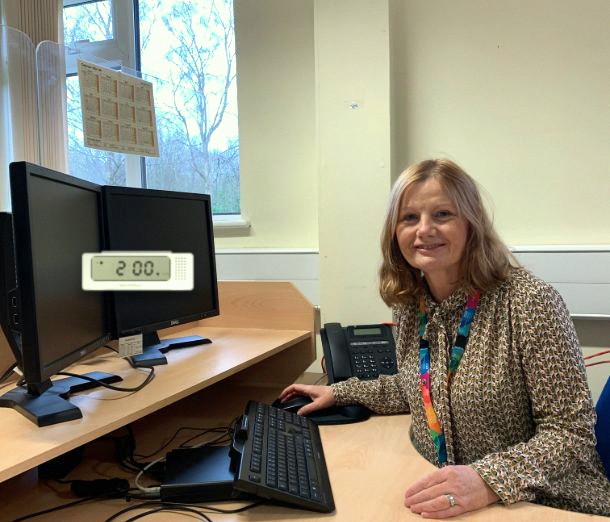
2:00
